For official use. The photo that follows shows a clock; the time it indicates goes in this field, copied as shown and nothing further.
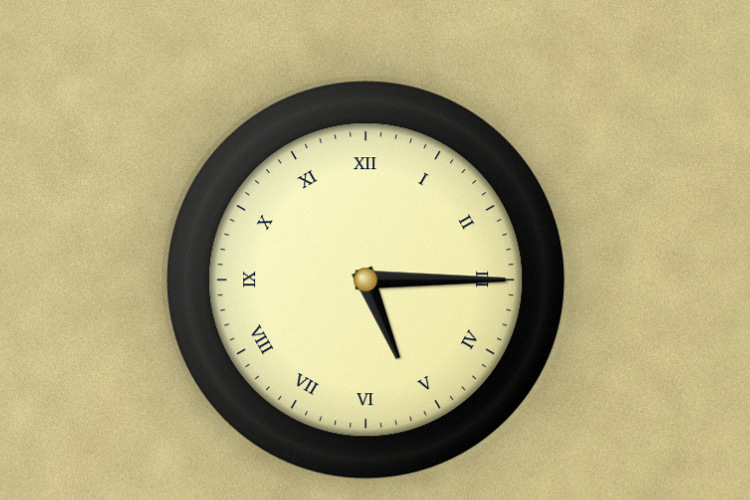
5:15
